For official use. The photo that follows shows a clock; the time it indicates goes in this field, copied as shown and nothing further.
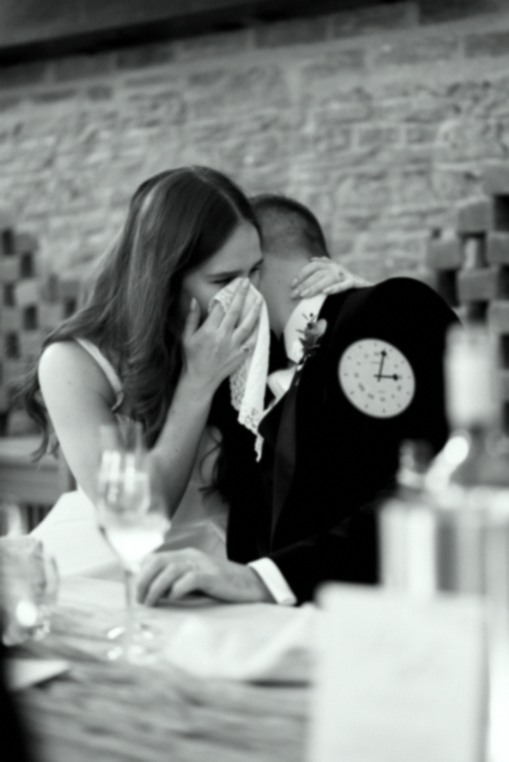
3:03
